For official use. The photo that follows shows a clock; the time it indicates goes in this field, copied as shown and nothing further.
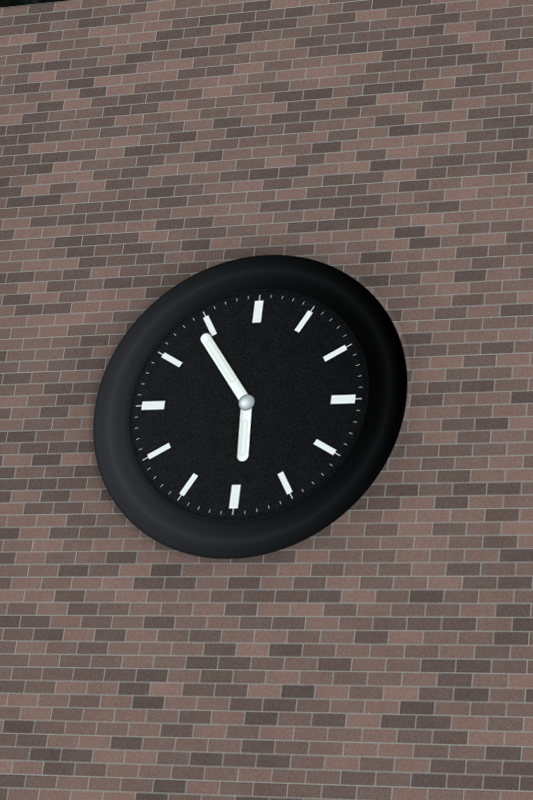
5:54
